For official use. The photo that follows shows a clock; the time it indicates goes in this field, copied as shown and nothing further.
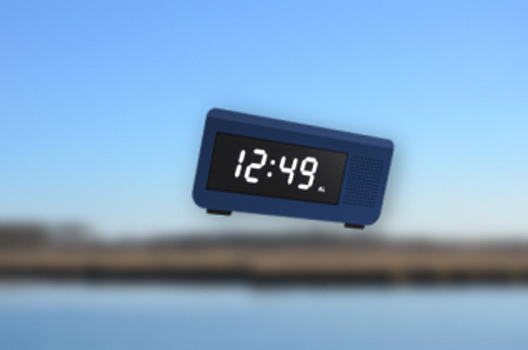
12:49
